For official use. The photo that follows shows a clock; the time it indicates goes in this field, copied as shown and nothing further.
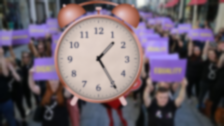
1:25
